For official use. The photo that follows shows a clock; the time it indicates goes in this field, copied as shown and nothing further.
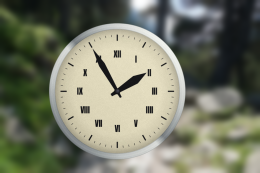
1:55
